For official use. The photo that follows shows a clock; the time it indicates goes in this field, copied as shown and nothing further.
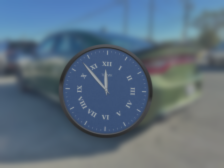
11:53
